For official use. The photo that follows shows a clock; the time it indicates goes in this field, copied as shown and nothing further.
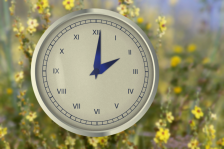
2:01
